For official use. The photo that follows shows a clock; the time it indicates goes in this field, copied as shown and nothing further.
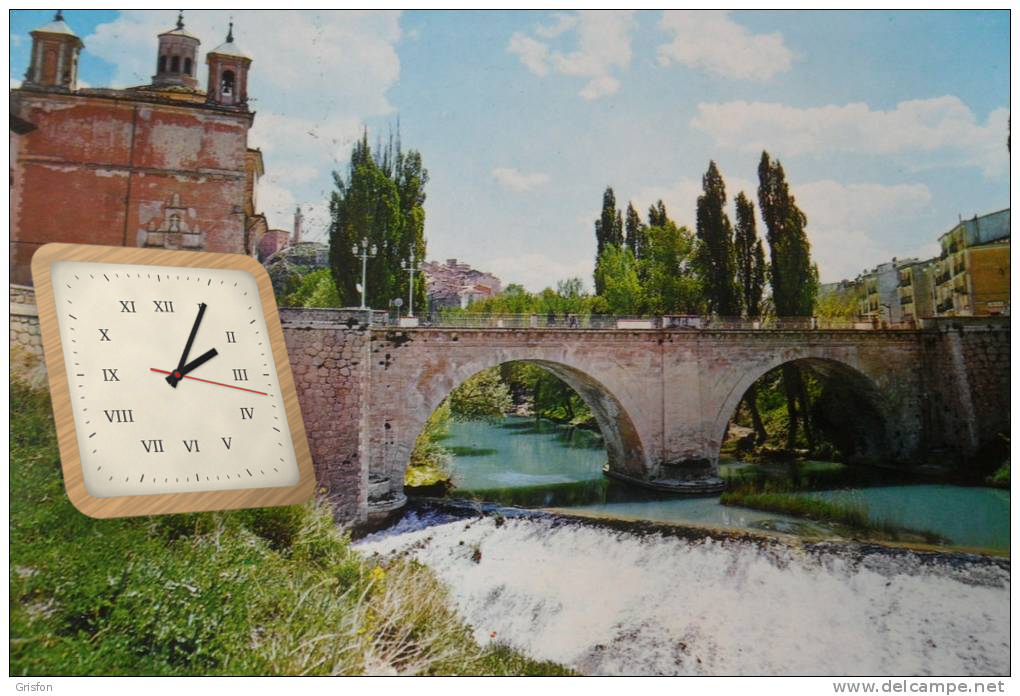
2:05:17
